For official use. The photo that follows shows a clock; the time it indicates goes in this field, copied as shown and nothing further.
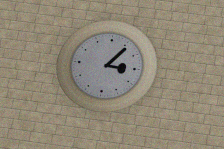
3:06
